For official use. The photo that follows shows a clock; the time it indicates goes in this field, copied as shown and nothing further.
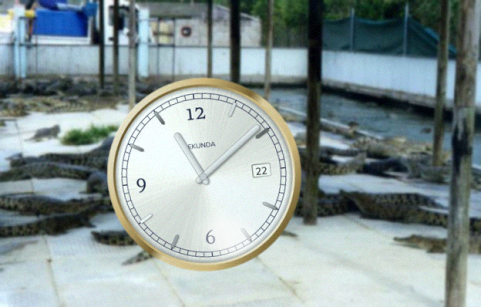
11:09
